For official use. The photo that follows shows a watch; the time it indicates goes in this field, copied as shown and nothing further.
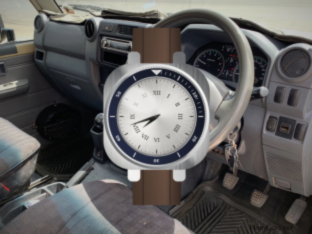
7:42
